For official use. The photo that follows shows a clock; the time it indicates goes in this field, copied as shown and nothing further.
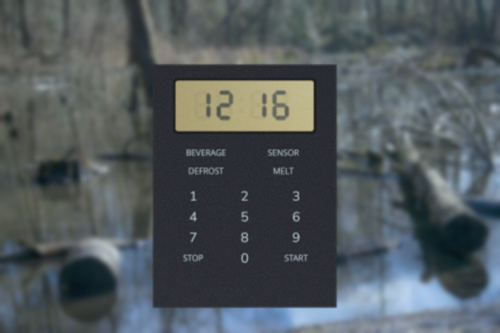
12:16
